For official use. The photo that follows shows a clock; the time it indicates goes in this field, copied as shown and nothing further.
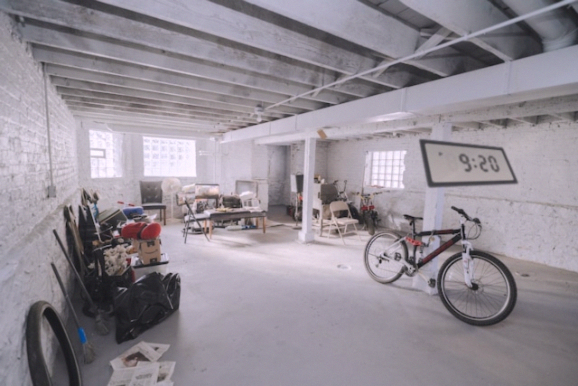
9:20
